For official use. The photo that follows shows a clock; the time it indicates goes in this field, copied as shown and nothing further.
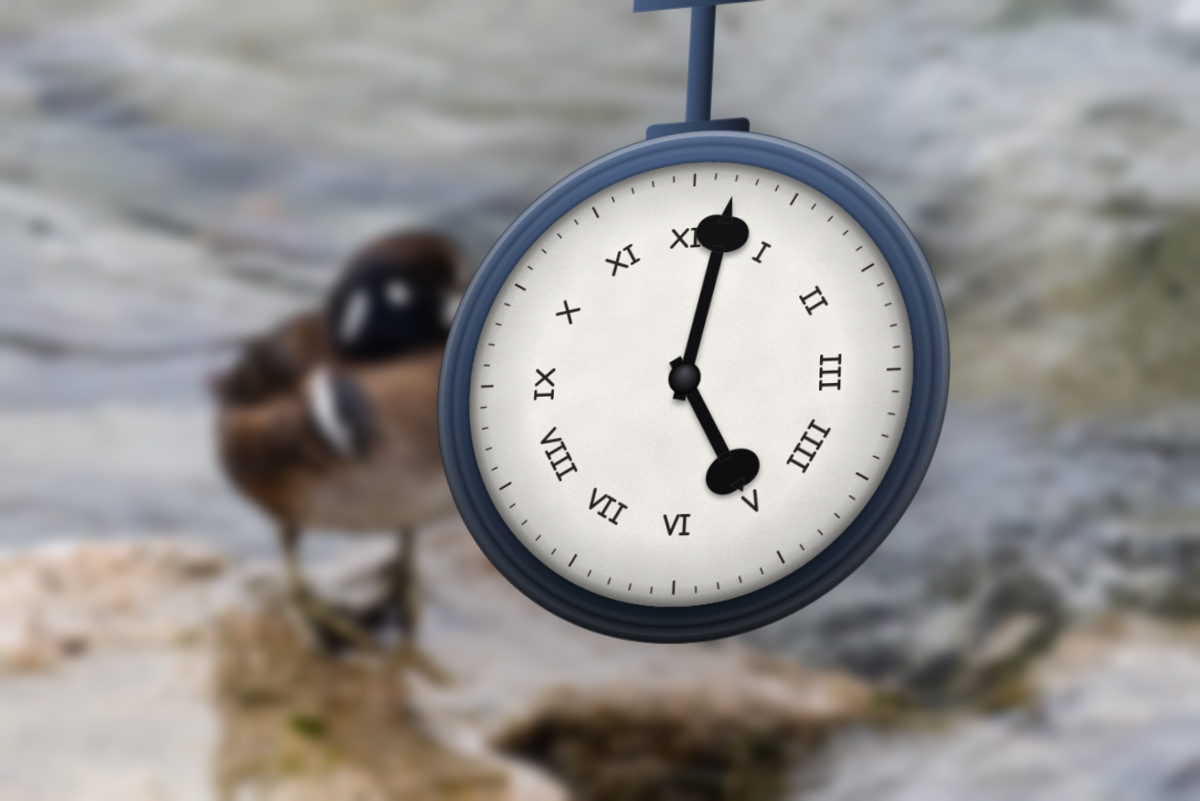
5:02
